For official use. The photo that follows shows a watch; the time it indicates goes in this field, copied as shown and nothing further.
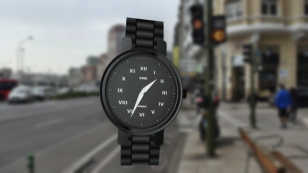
1:34
